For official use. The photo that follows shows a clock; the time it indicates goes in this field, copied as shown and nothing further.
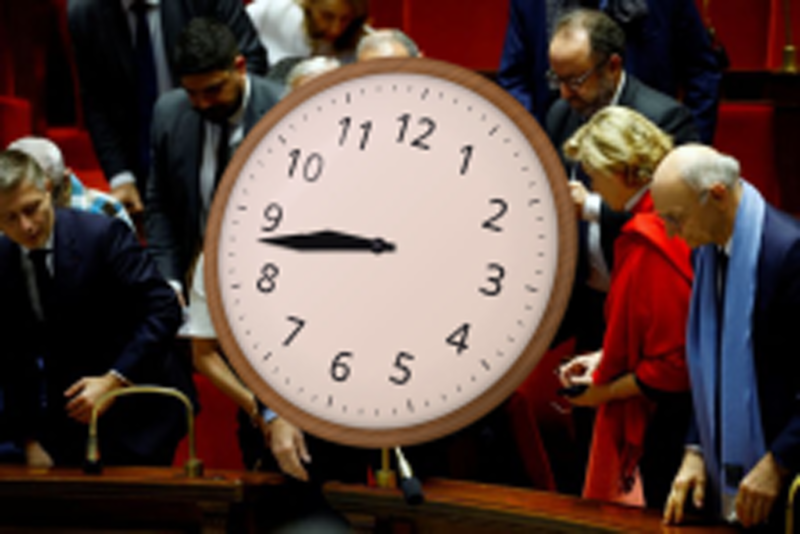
8:43
